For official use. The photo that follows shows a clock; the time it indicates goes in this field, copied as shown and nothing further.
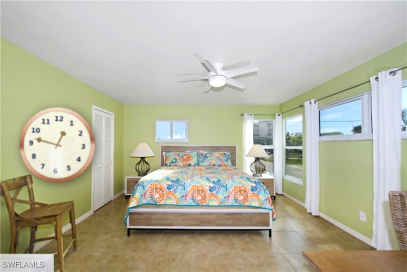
12:47
